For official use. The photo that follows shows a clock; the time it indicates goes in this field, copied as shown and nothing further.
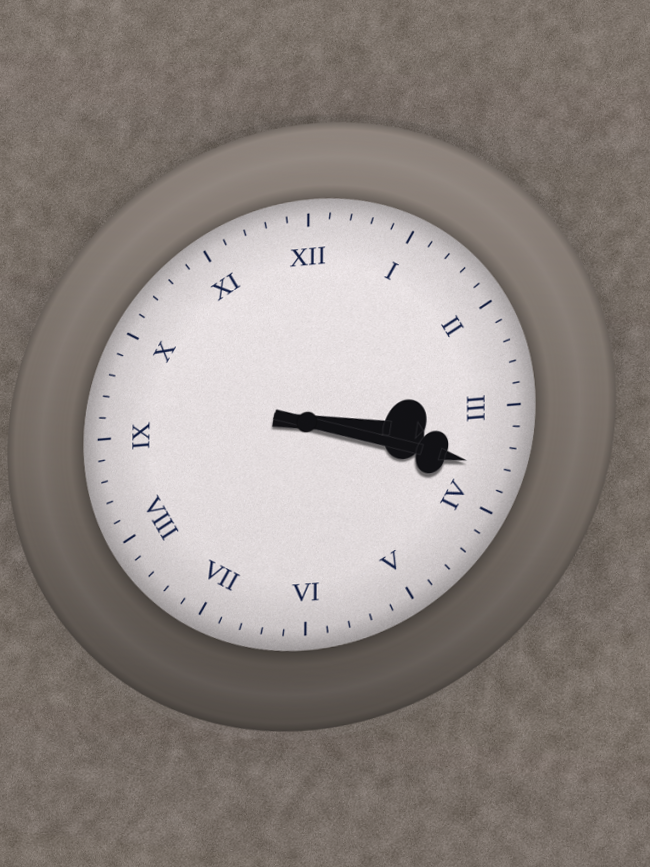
3:18
